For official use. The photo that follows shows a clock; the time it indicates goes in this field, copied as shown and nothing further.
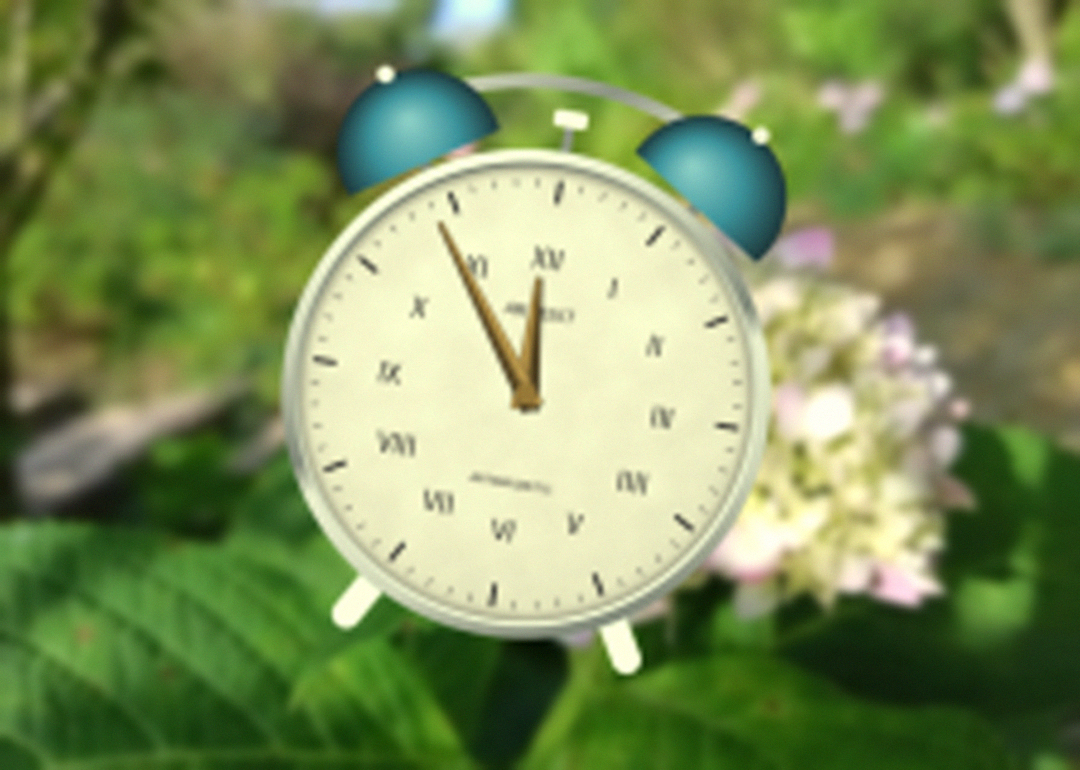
11:54
